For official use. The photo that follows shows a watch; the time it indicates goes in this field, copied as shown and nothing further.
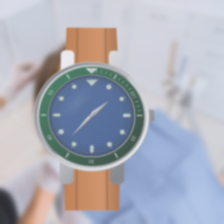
1:37
